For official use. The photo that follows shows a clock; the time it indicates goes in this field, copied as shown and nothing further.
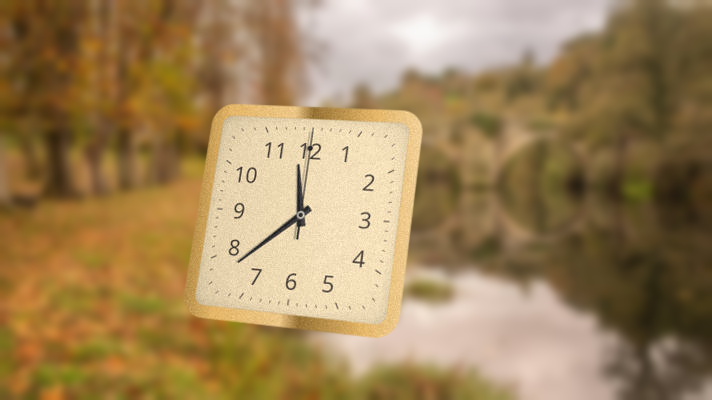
11:38:00
